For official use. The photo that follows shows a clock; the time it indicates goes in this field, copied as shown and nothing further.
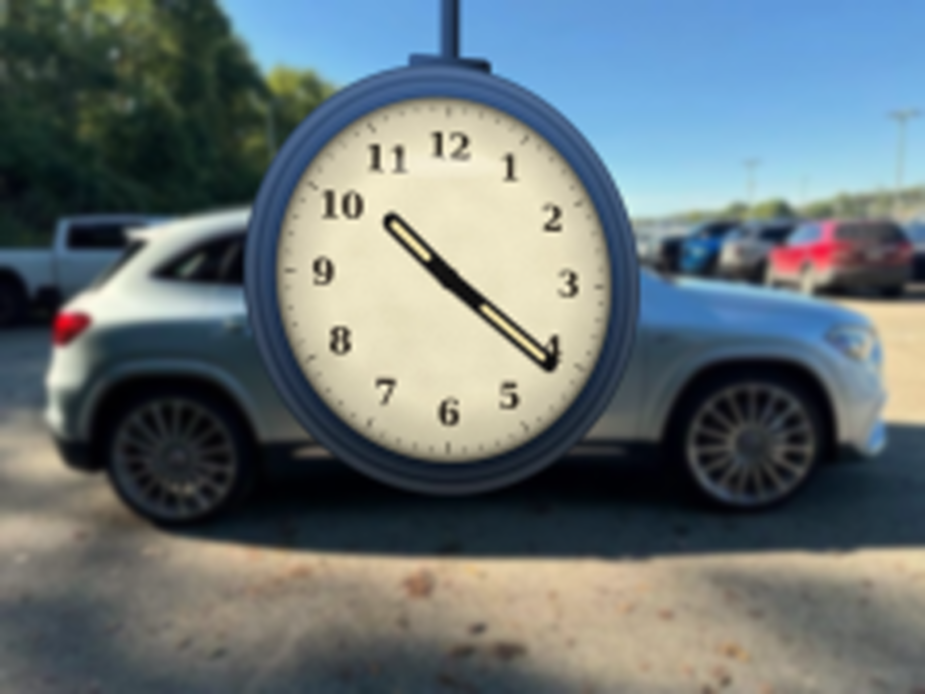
10:21
